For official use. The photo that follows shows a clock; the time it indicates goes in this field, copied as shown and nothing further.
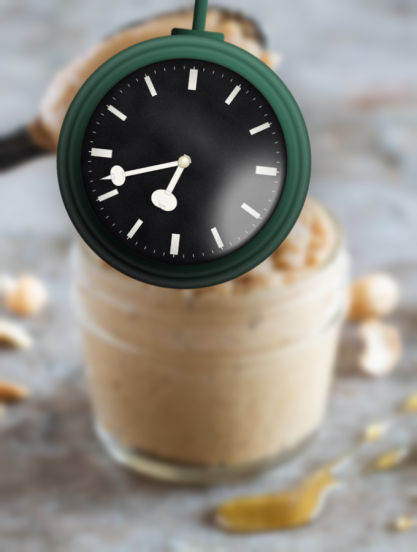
6:42
